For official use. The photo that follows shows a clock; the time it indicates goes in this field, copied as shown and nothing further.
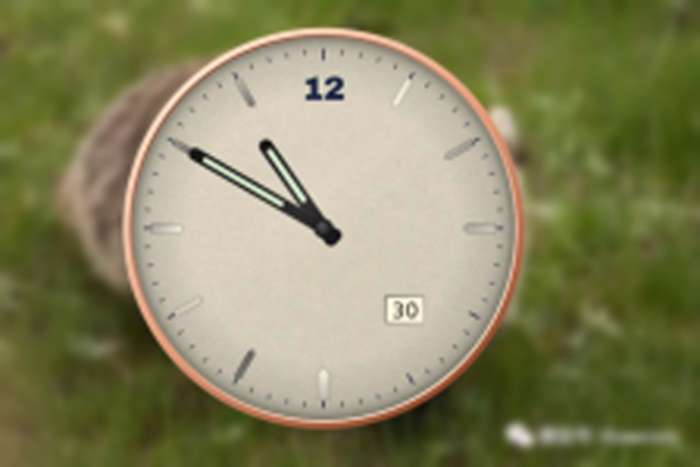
10:50
